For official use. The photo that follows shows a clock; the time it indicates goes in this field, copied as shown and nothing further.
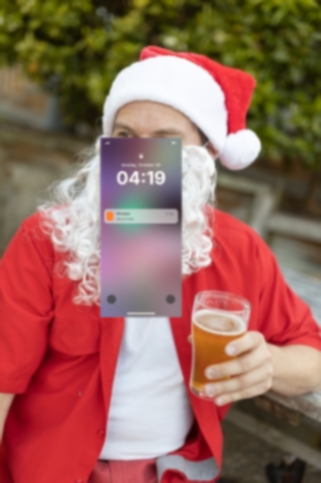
4:19
